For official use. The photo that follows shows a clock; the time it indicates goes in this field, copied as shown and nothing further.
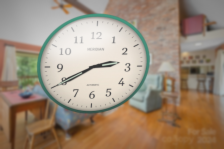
2:40
